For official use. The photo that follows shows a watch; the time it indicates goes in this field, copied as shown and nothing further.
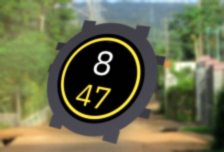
8:47
